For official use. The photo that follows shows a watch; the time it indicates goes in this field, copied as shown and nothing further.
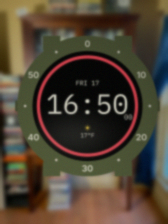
16:50
